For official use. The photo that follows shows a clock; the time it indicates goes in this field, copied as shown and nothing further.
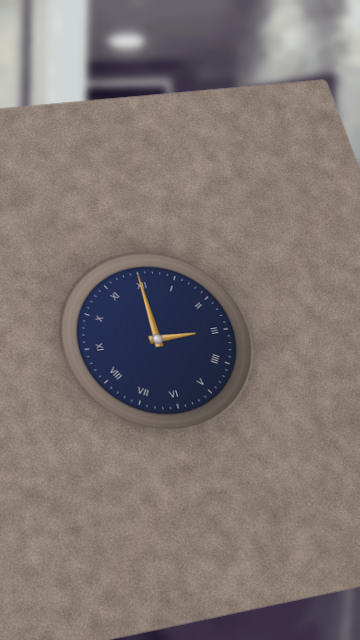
3:00
